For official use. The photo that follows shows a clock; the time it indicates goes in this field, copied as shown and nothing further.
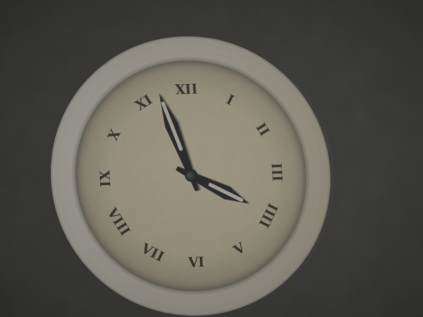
3:57
